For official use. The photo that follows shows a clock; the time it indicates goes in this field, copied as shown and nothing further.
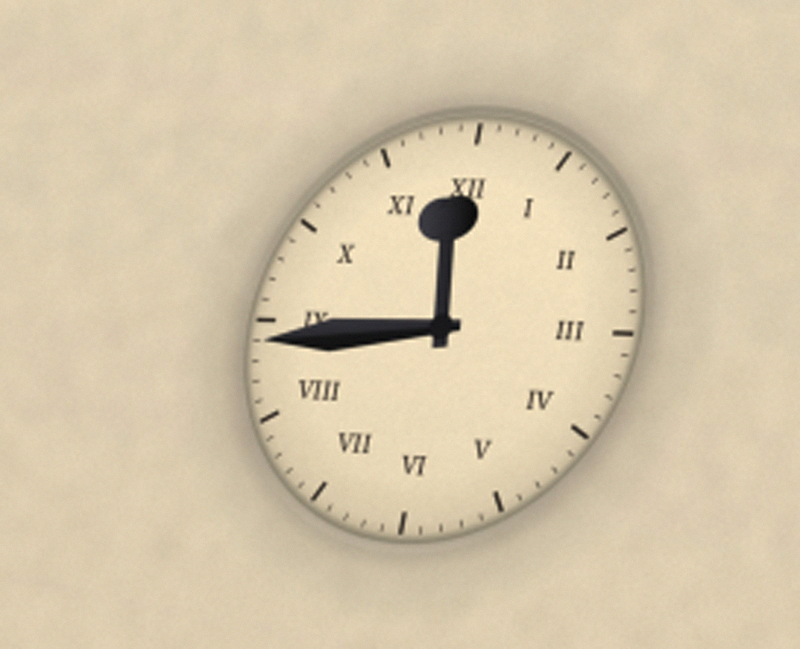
11:44
